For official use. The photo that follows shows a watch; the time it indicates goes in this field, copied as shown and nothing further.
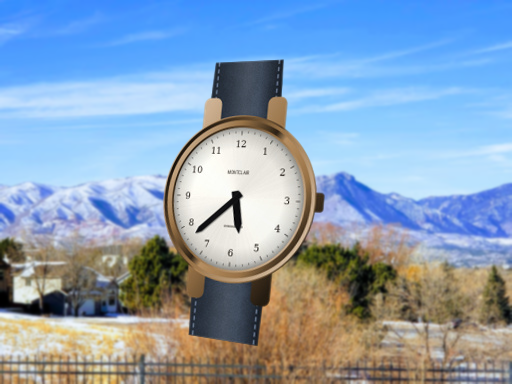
5:38
